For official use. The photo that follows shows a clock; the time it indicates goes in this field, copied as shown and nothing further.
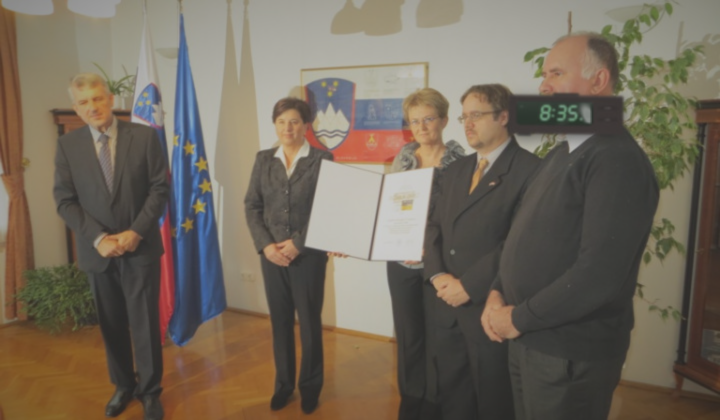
8:35
